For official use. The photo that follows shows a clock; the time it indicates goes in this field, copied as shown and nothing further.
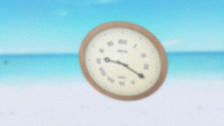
9:20
